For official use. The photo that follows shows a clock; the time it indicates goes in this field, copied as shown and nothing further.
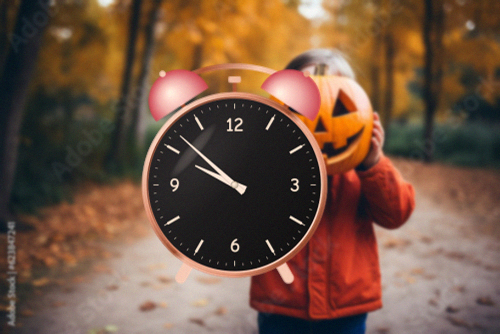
9:52
